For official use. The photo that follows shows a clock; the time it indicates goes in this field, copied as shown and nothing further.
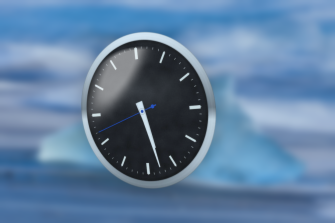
5:27:42
